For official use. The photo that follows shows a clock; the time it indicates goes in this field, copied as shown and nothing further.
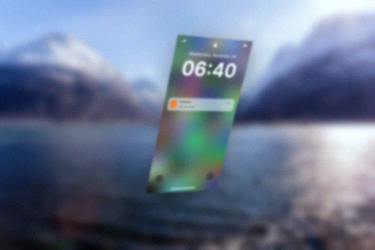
6:40
